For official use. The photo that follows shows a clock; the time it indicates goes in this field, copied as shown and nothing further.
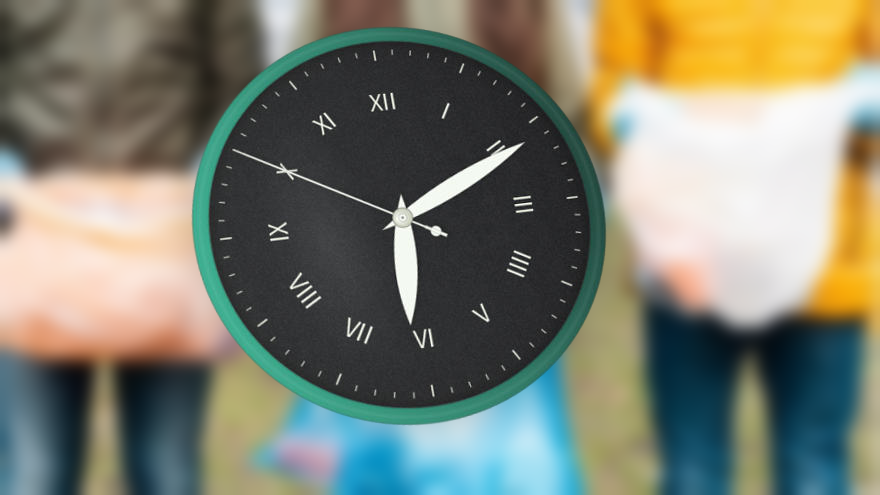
6:10:50
